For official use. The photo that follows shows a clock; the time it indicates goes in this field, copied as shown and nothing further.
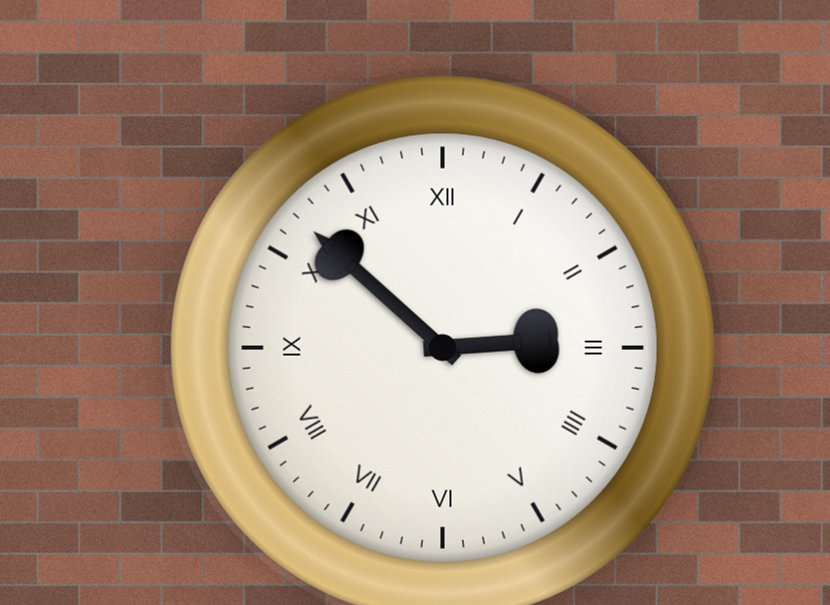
2:52
